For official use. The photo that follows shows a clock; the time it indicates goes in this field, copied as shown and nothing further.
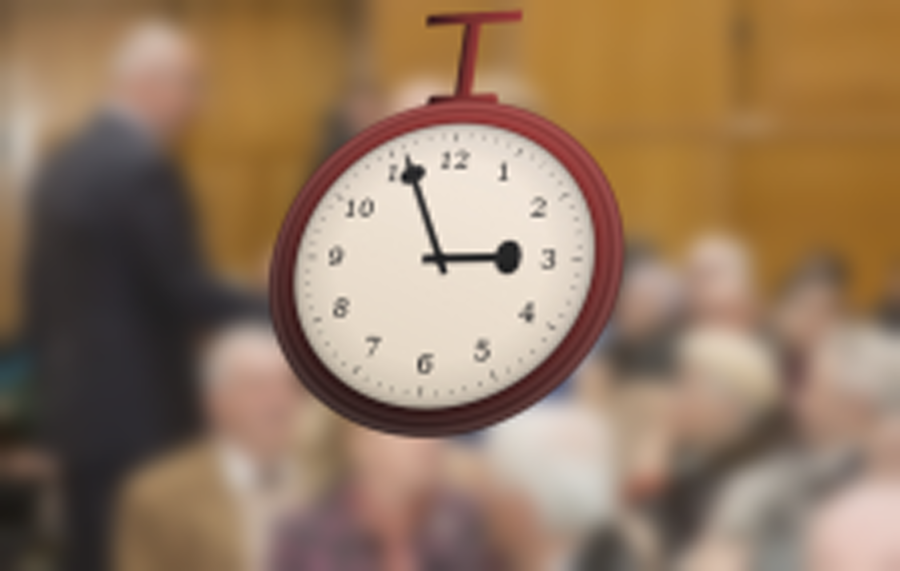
2:56
